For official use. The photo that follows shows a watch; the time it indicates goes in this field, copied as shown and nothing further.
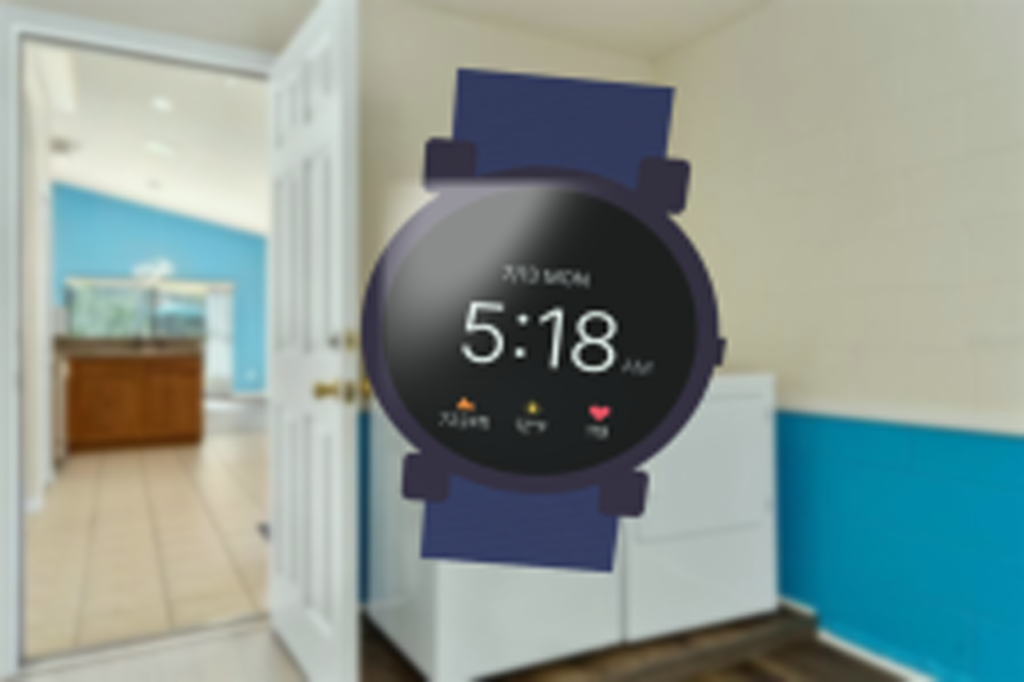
5:18
